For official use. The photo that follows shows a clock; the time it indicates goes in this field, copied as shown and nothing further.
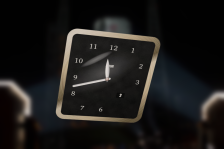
11:42
